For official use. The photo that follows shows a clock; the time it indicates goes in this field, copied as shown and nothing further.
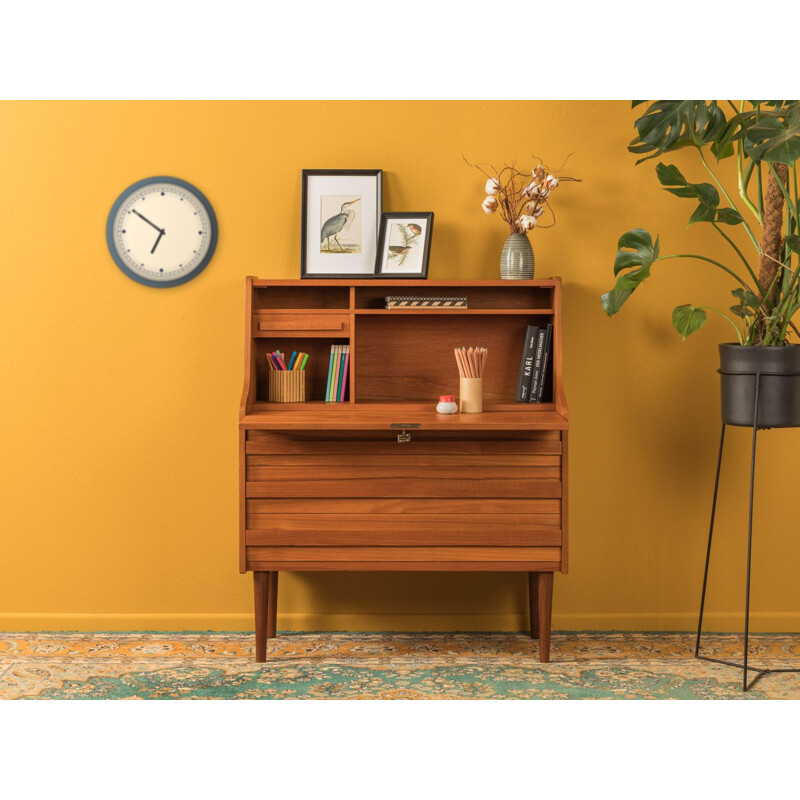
6:51
